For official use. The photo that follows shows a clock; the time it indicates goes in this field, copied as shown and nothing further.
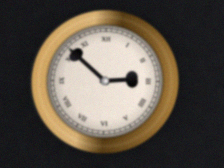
2:52
